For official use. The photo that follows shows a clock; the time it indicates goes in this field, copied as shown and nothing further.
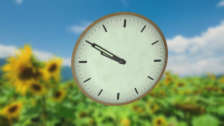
9:50
